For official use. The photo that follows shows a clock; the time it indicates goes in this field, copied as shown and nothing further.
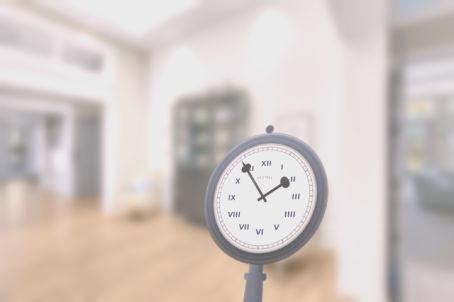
1:54
